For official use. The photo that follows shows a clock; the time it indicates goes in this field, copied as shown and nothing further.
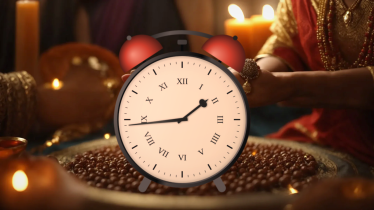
1:44
